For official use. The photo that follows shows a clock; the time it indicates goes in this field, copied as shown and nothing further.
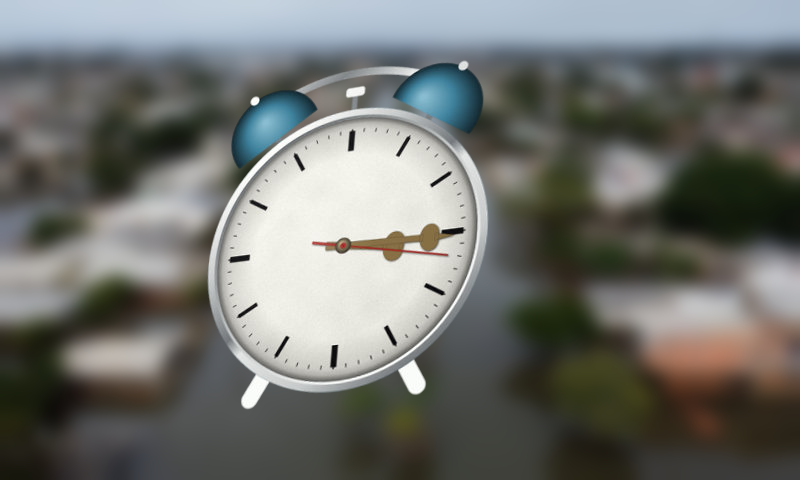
3:15:17
